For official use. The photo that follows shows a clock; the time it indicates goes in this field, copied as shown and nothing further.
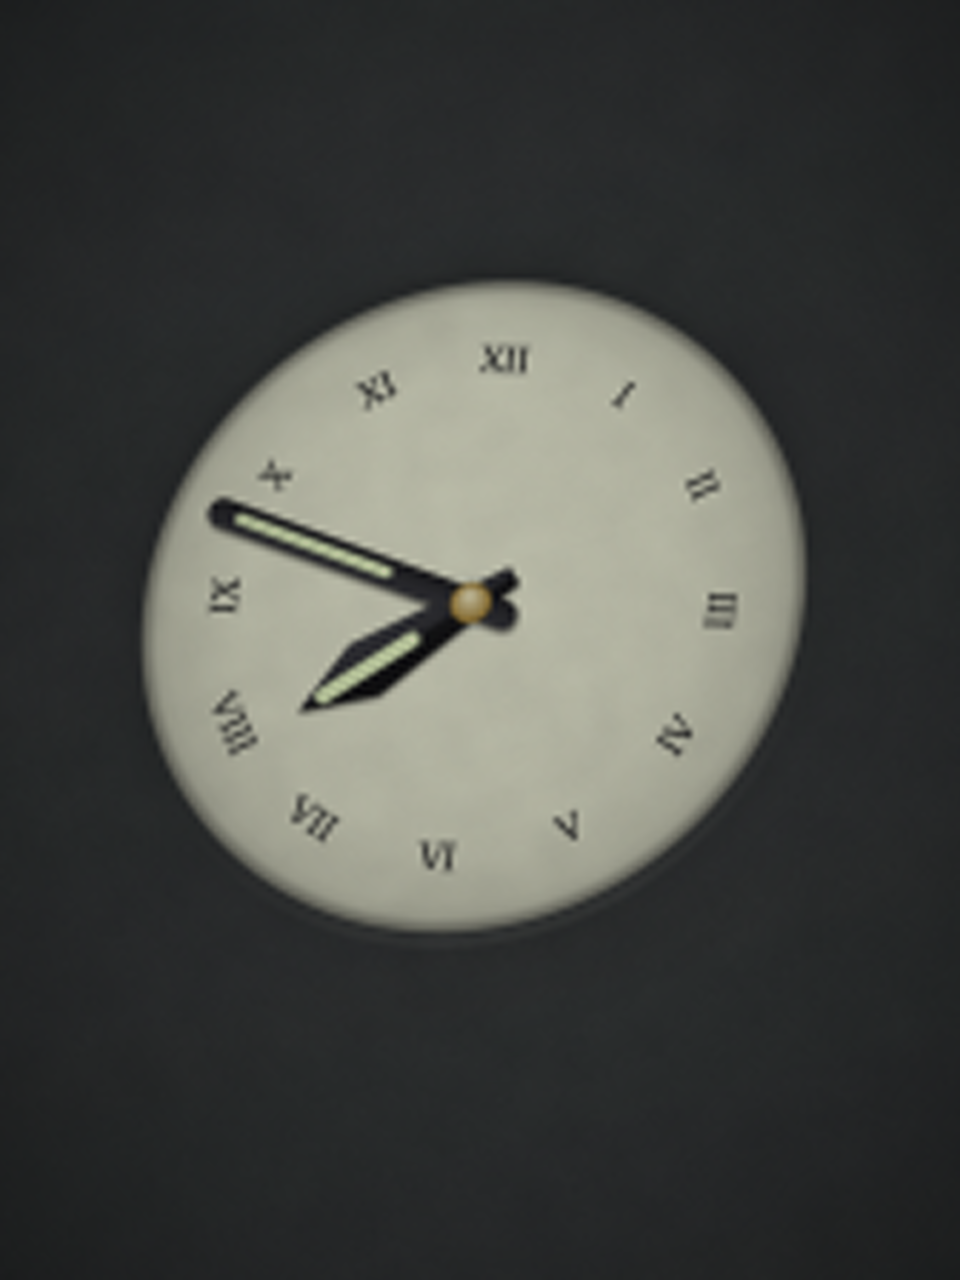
7:48
